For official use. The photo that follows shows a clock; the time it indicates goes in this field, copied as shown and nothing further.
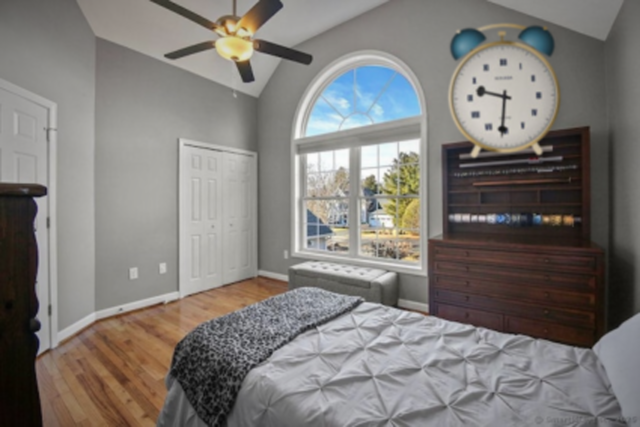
9:31
